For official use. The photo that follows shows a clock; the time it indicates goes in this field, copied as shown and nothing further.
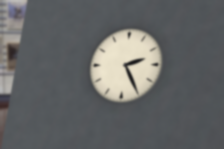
2:25
